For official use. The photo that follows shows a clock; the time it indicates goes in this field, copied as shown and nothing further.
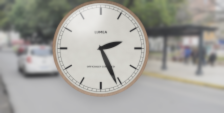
2:26
